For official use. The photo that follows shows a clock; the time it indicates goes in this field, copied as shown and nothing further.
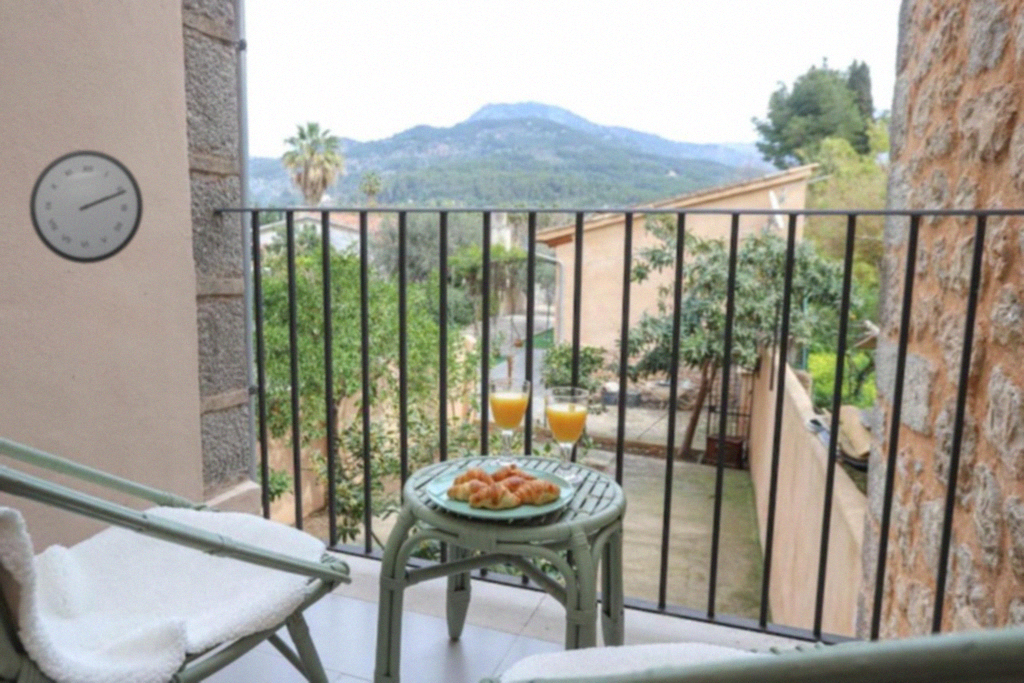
2:11
